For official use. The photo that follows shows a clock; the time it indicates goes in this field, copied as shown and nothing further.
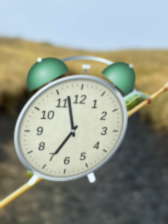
6:57
